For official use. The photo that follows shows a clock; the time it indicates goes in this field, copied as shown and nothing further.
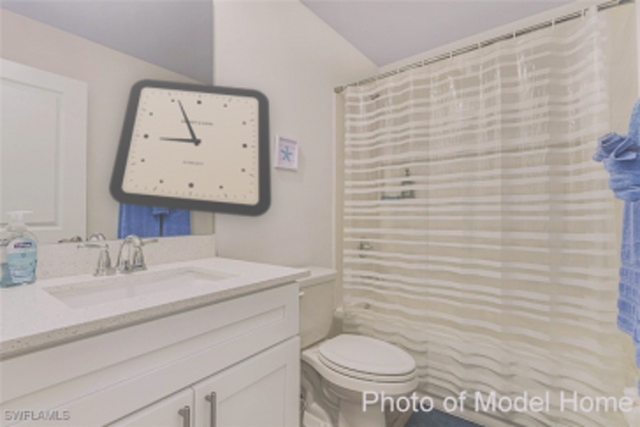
8:56
